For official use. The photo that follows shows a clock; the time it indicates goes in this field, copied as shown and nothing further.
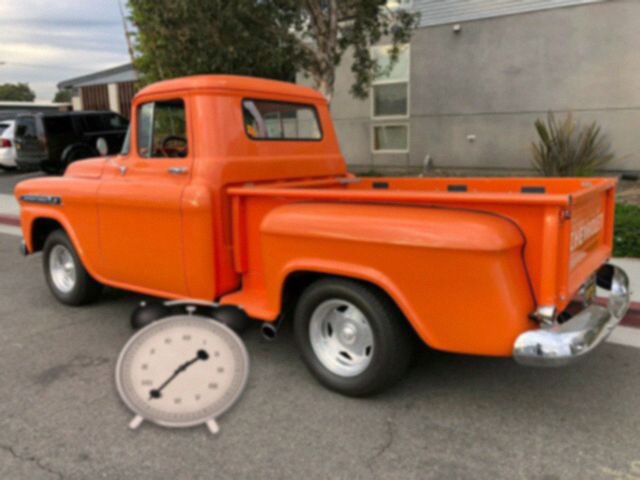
1:36
